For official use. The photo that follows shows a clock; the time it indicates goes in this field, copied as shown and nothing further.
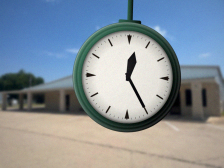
12:25
